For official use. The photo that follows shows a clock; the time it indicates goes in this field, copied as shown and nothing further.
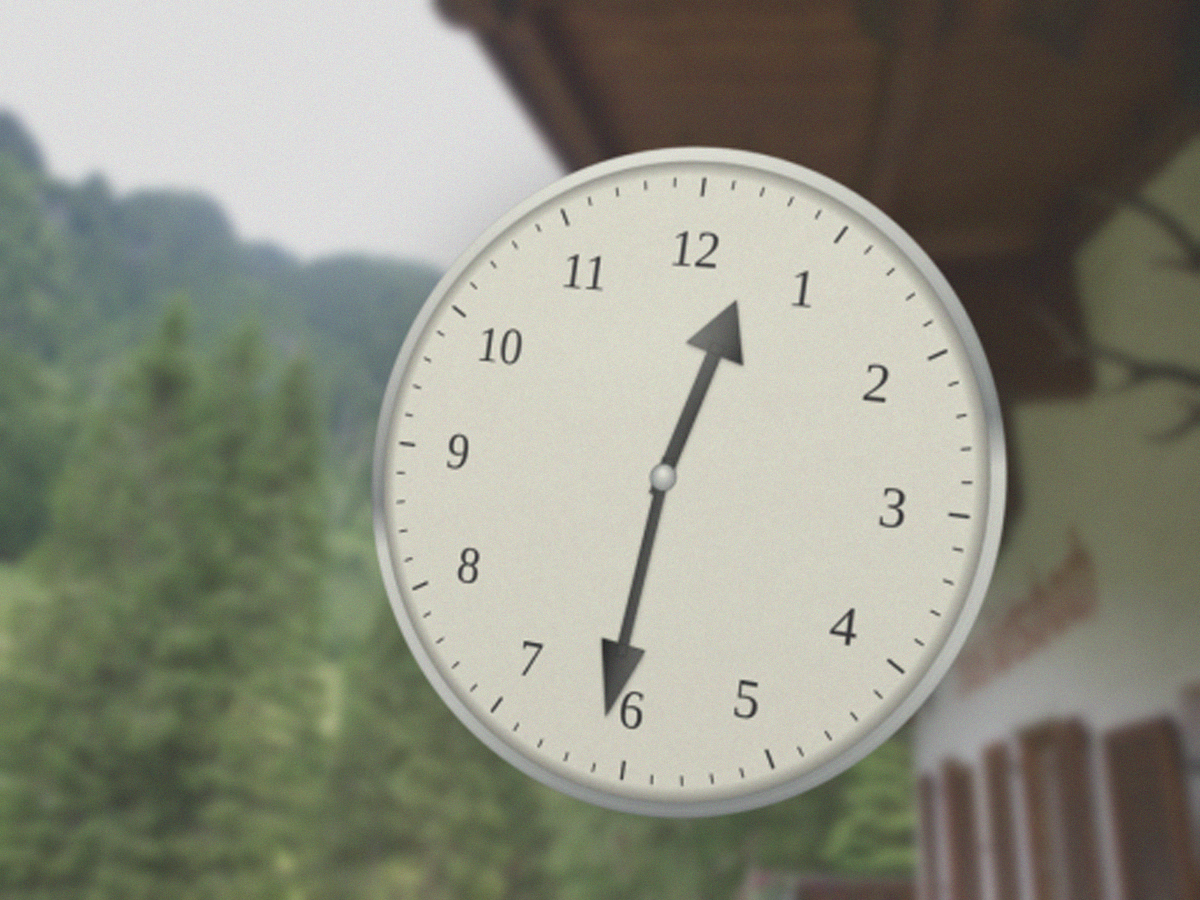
12:31
